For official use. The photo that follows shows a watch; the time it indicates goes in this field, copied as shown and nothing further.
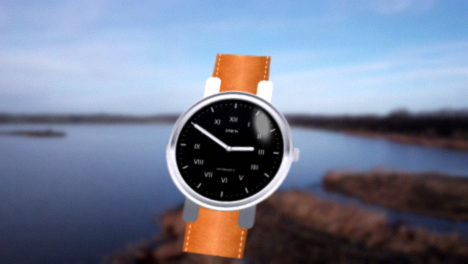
2:50
